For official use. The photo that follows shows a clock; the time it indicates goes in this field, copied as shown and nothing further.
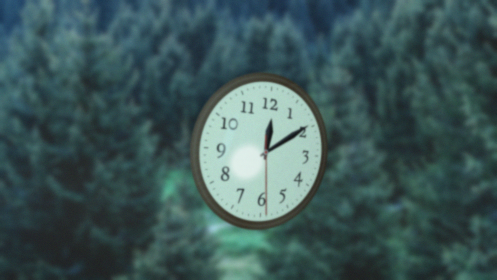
12:09:29
